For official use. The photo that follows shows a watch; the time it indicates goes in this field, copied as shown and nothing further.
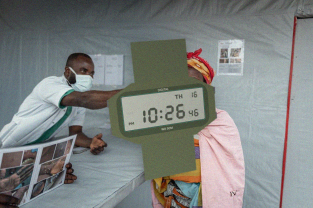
10:26:46
